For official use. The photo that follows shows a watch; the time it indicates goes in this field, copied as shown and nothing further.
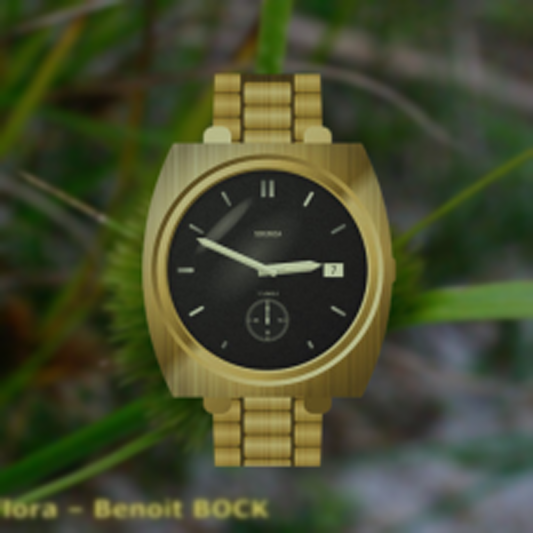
2:49
